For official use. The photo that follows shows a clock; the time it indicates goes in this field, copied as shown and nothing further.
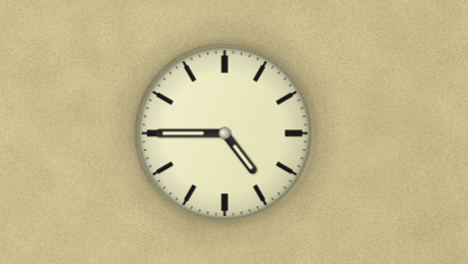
4:45
